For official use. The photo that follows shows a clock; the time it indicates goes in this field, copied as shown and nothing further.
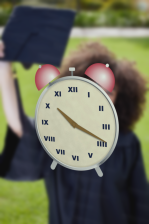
10:19
